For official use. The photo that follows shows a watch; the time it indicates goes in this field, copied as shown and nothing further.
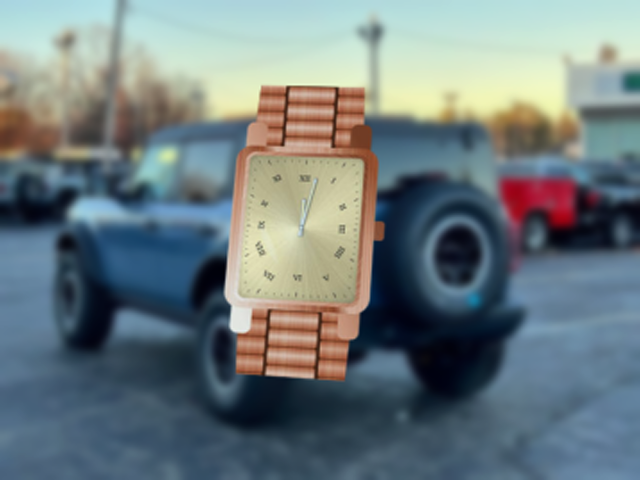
12:02
